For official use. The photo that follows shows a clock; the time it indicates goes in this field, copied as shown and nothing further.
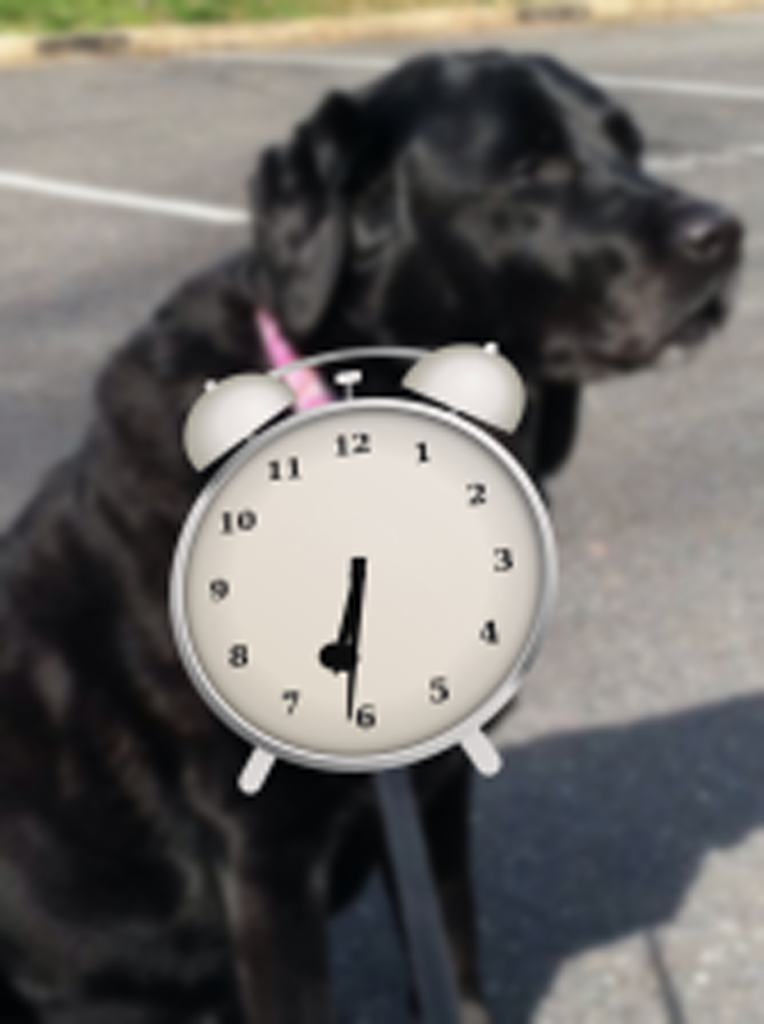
6:31
